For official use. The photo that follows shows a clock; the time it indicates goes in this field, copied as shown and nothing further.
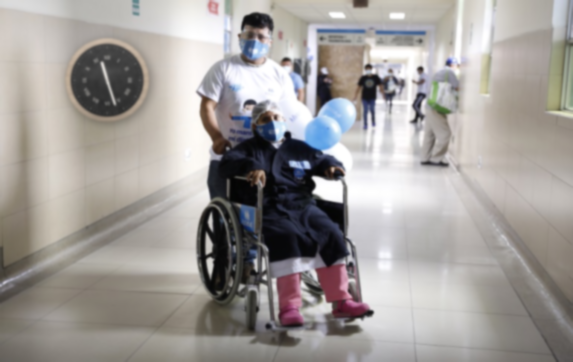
11:27
